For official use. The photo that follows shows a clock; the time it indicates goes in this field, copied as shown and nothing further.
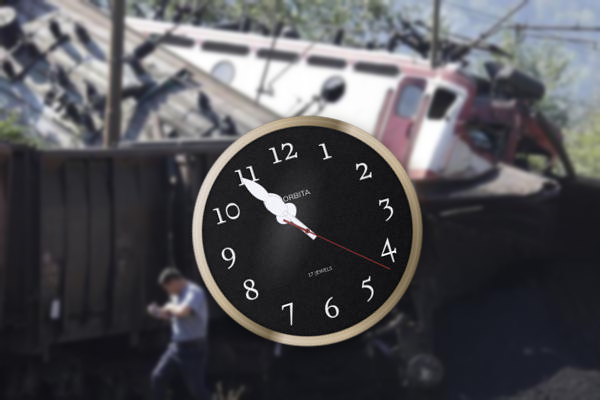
10:54:22
